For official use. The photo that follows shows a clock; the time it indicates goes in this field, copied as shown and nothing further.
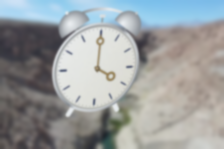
4:00
